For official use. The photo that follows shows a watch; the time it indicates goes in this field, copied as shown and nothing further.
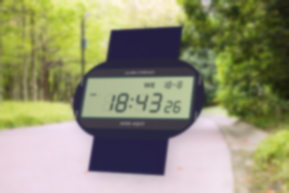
18:43:26
